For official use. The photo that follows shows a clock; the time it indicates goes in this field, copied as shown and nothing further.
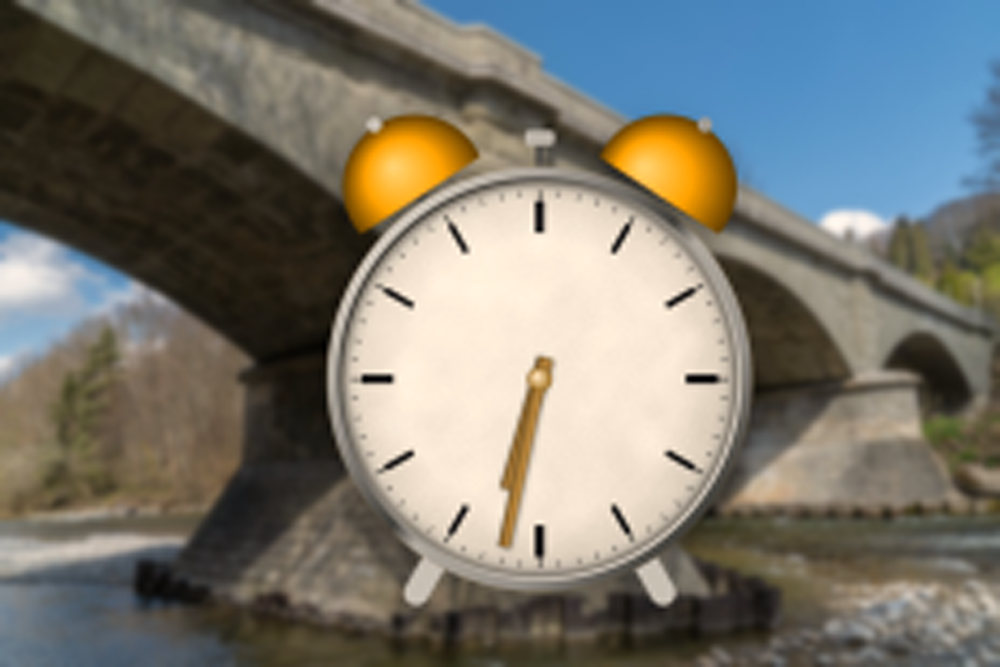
6:32
